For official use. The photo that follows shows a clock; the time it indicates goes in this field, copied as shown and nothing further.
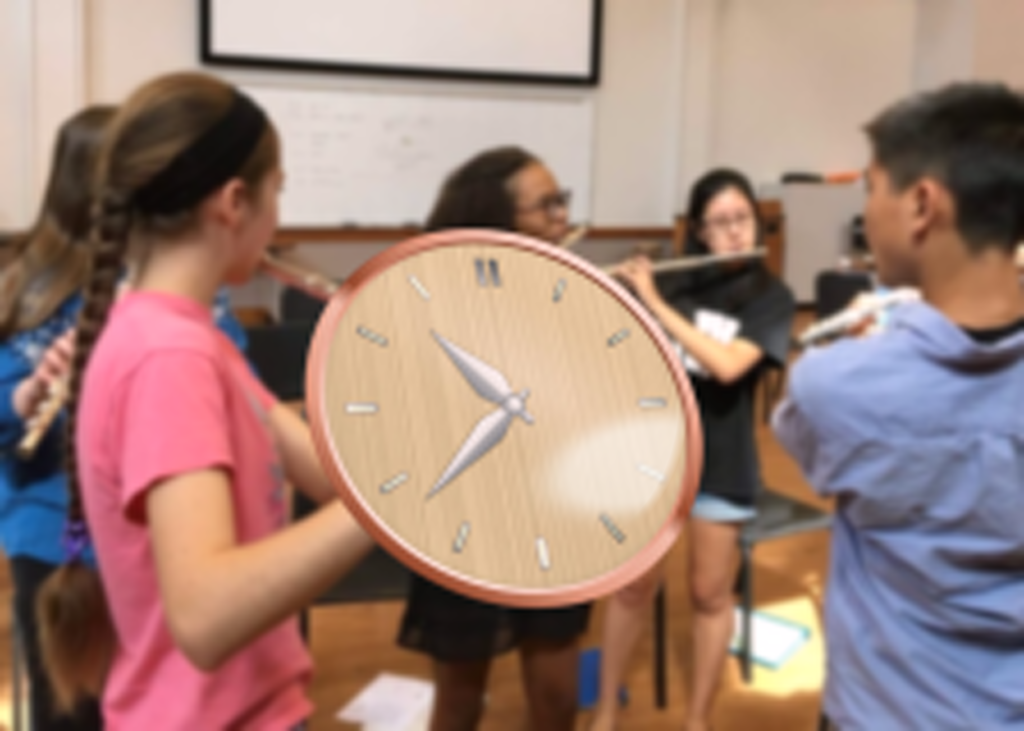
10:38
